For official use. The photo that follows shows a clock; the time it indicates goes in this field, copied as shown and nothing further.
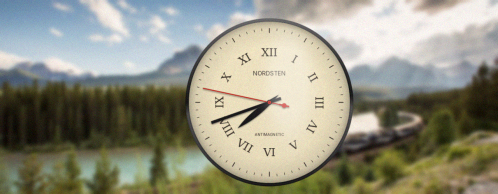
7:41:47
